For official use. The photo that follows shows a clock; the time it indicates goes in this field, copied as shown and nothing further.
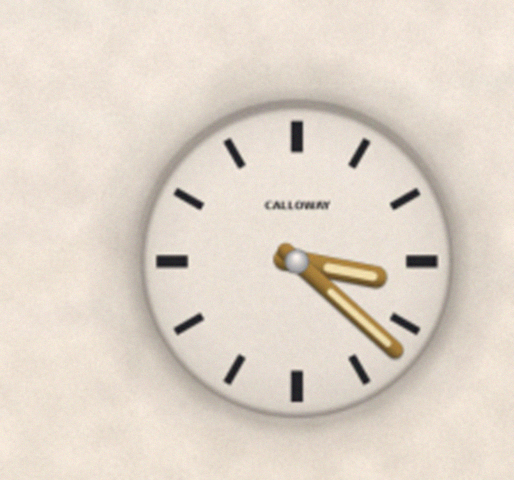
3:22
